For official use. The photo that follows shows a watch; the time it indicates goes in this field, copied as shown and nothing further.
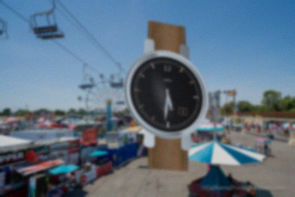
5:31
